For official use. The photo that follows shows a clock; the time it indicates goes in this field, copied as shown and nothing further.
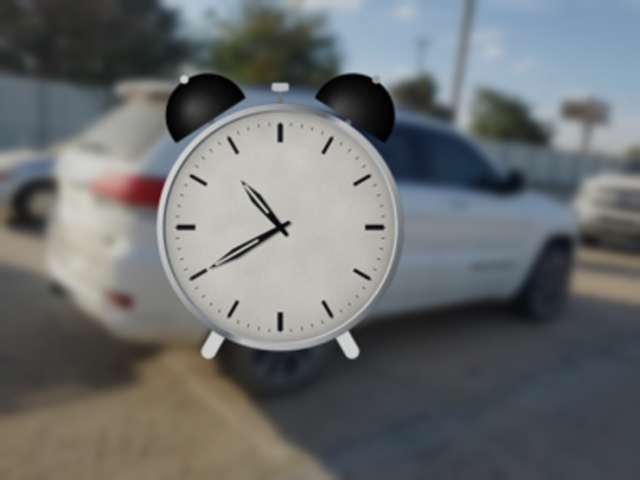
10:40
